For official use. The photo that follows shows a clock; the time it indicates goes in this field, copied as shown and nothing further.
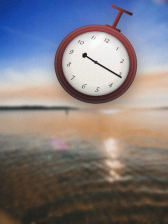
9:16
